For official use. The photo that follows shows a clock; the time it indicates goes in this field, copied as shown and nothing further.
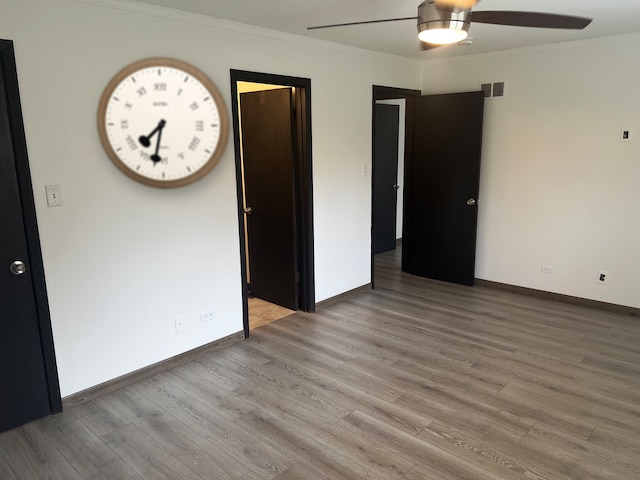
7:32
